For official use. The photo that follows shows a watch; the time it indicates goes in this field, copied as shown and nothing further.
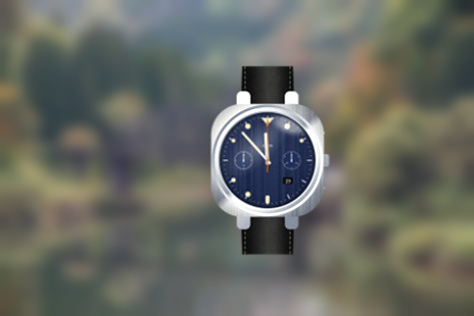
11:53
